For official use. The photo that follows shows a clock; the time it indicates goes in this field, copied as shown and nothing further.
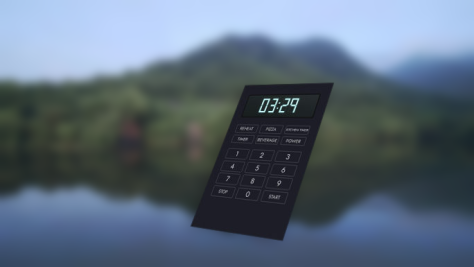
3:29
